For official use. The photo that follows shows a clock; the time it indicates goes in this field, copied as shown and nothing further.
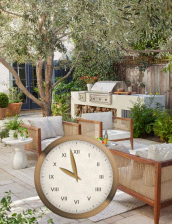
9:58
